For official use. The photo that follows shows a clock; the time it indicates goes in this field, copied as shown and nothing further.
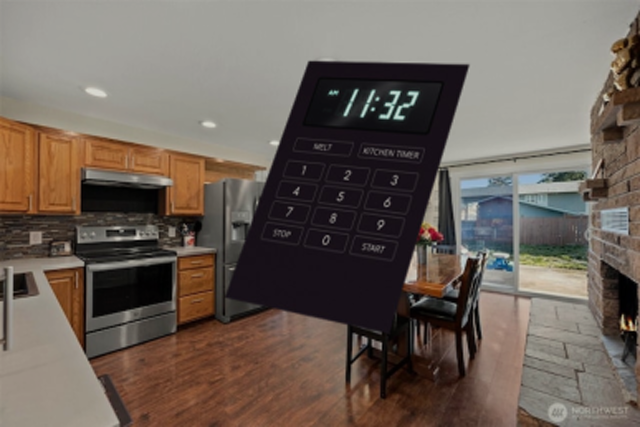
11:32
